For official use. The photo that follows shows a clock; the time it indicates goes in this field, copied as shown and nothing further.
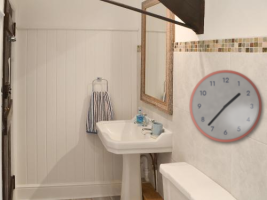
1:37
